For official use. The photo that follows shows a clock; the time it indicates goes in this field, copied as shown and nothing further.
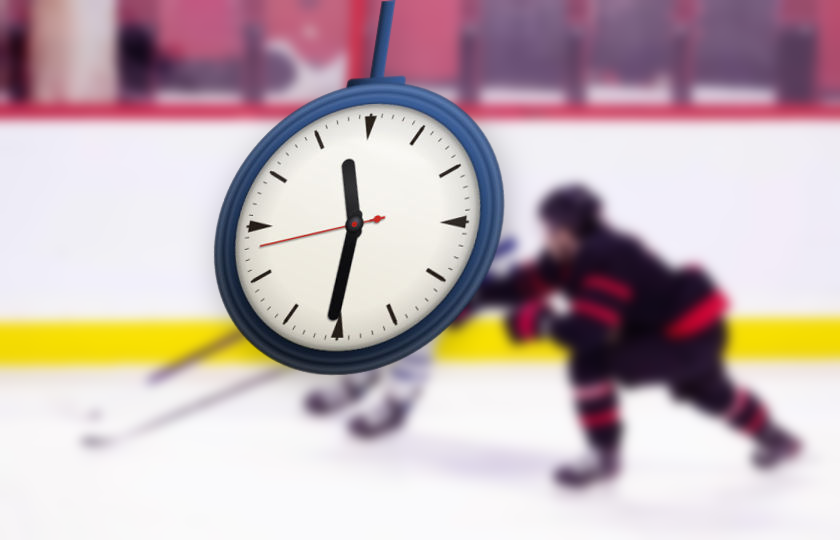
11:30:43
